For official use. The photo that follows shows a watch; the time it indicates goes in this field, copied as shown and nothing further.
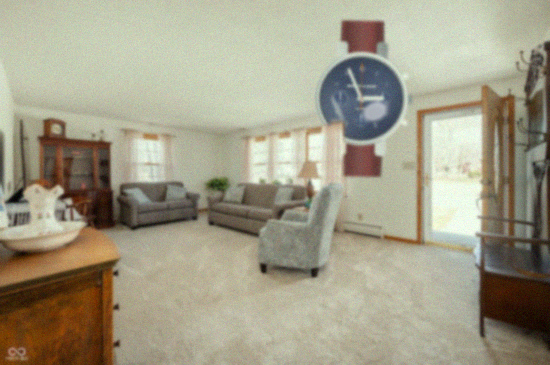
2:56
